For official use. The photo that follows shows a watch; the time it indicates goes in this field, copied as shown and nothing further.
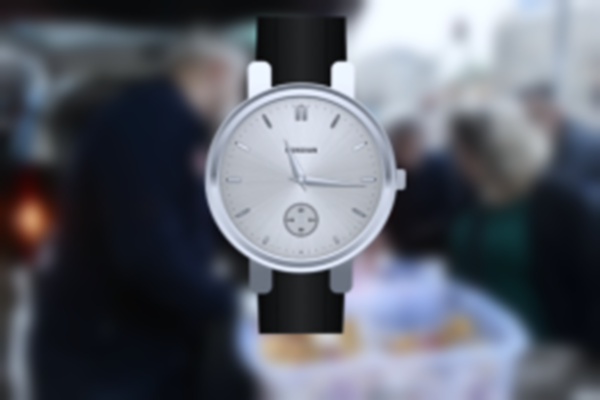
11:16
